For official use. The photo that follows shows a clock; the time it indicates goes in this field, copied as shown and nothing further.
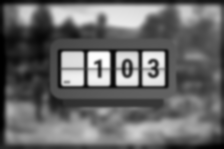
1:03
